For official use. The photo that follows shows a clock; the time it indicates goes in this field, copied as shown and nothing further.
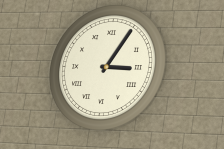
3:05
